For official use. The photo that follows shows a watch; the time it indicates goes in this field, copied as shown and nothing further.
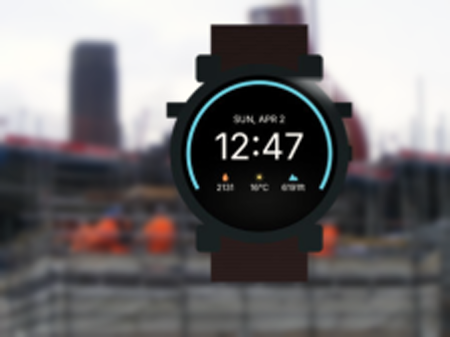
12:47
